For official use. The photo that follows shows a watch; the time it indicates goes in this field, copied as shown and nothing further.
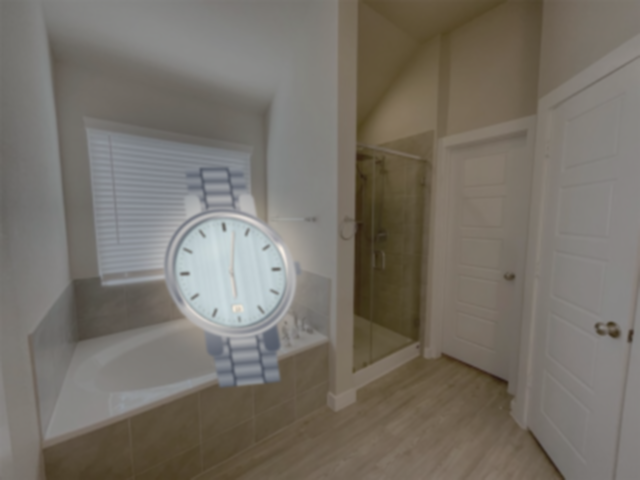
6:02
